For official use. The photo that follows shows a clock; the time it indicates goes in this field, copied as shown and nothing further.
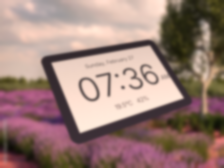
7:36
